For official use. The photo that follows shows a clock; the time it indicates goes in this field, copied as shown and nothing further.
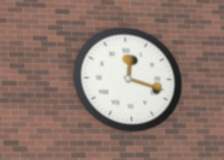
12:18
